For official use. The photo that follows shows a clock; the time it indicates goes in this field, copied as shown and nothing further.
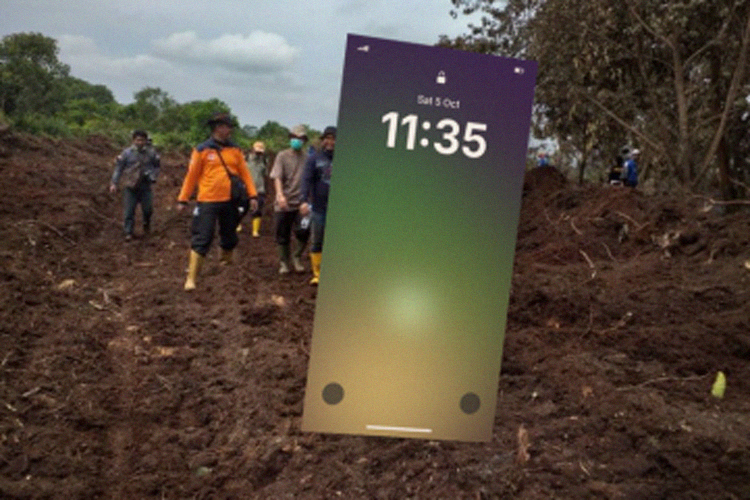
11:35
